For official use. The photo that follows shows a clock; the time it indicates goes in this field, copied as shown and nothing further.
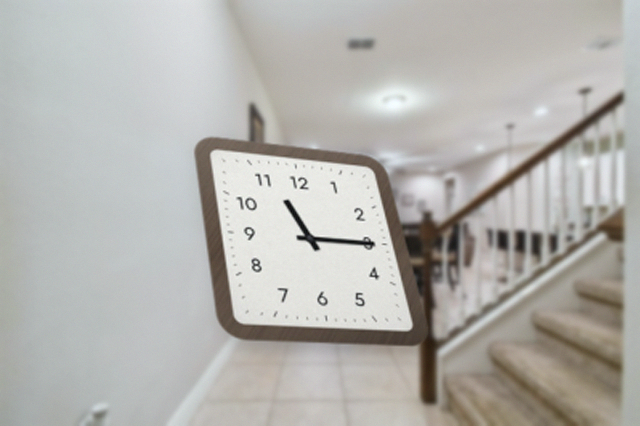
11:15
